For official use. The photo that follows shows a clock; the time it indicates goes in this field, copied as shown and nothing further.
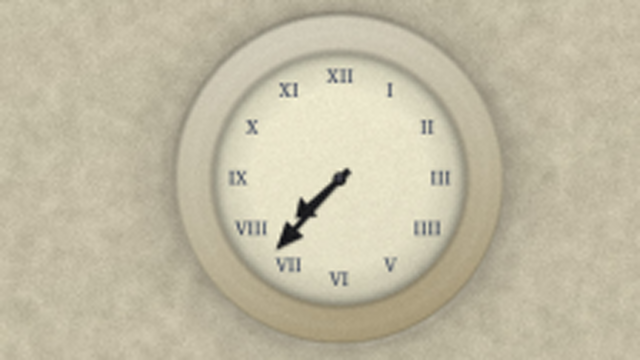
7:37
